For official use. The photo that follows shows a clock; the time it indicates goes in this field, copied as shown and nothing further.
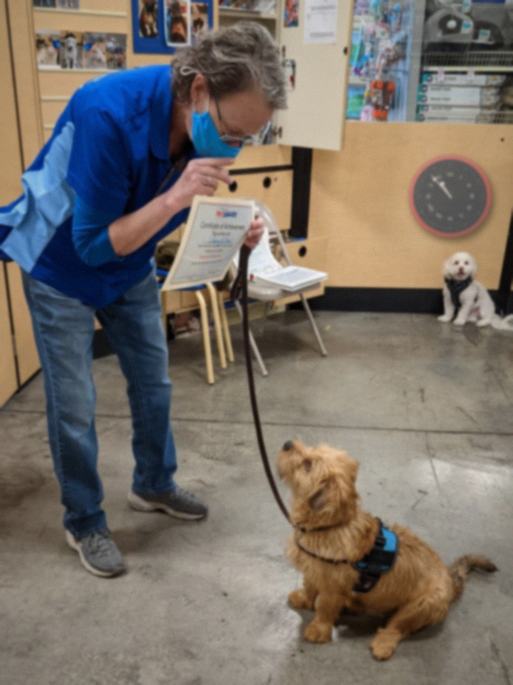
10:53
